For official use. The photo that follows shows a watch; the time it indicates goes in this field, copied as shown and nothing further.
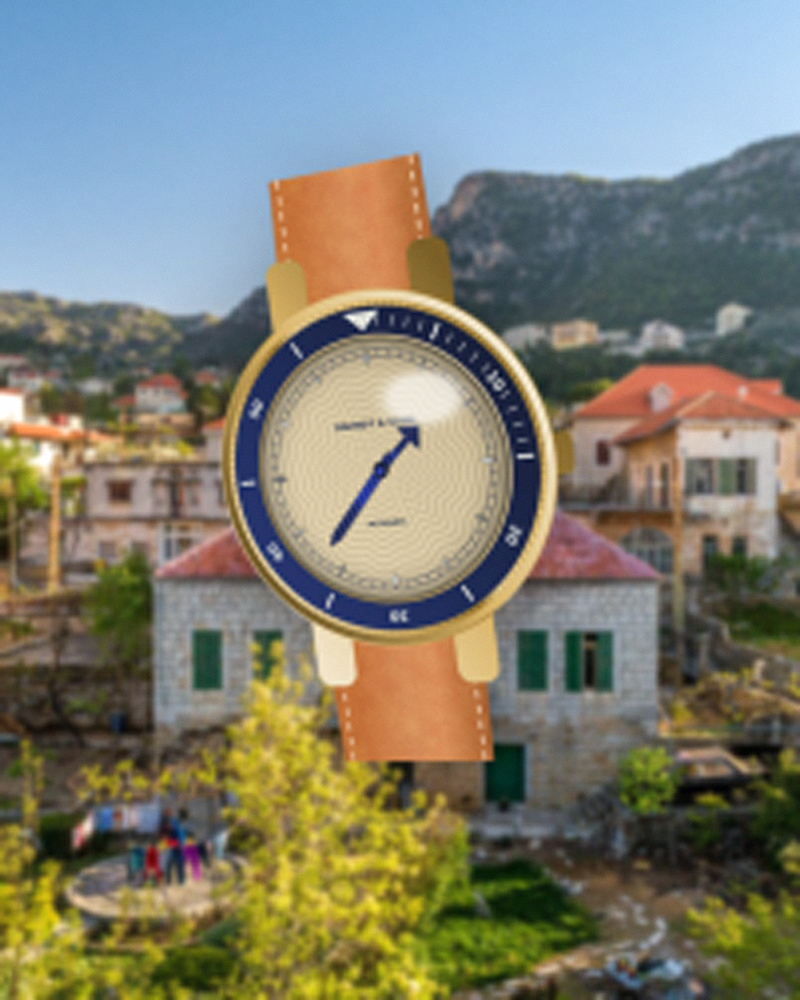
1:37
